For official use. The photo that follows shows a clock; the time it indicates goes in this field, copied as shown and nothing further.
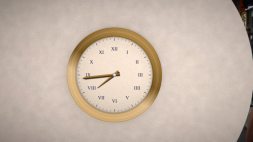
7:44
